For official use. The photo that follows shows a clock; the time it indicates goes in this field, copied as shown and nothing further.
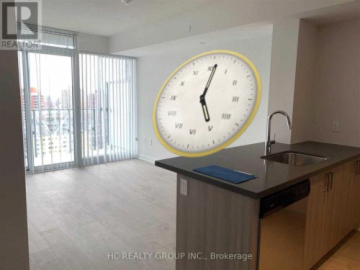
5:01
